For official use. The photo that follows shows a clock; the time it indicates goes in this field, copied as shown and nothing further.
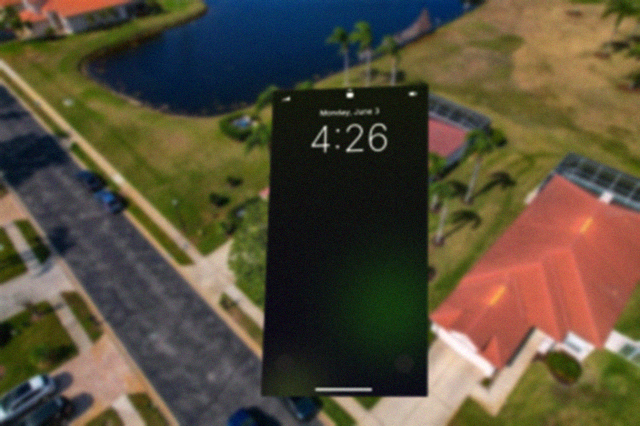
4:26
